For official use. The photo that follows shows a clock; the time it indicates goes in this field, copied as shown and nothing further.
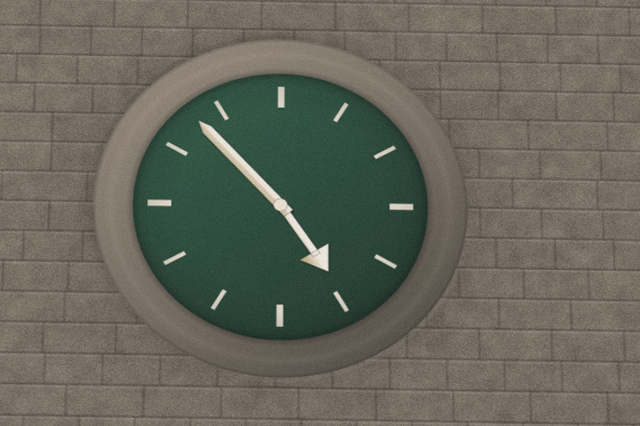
4:53
